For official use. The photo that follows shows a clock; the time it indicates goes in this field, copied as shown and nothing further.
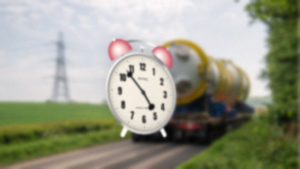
4:53
